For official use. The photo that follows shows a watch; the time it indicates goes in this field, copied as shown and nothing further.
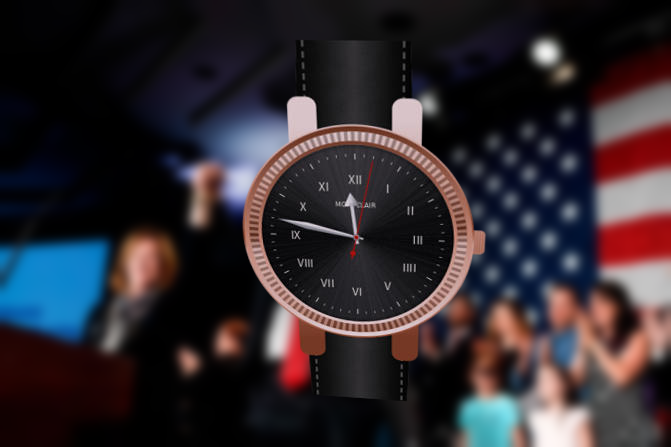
11:47:02
